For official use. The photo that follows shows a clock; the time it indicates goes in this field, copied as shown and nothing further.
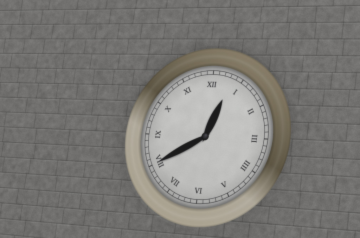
12:40
